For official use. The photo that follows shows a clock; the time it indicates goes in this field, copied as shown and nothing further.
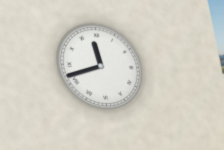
11:42
